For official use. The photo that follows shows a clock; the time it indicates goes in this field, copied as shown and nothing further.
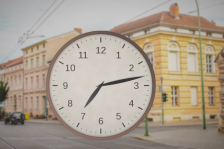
7:13
